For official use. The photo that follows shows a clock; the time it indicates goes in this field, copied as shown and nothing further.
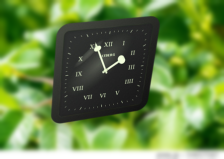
1:56
